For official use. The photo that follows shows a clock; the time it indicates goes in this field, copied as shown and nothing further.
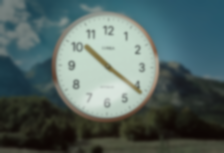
10:21
